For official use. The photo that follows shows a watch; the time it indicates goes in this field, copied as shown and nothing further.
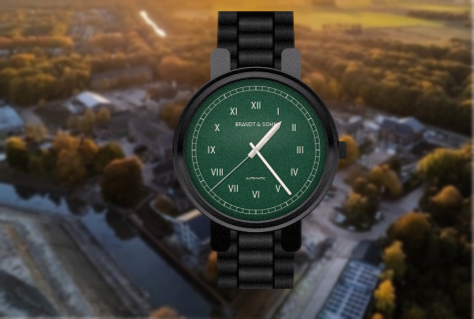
1:23:38
